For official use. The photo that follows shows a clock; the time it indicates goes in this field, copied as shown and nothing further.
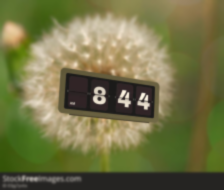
8:44
